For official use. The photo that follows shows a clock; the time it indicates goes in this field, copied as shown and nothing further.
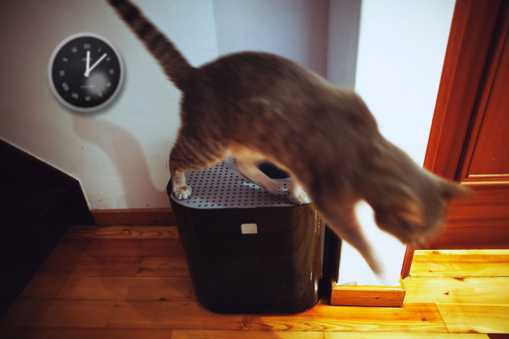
12:08
